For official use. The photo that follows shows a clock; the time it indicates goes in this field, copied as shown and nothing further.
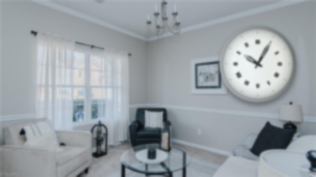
10:05
